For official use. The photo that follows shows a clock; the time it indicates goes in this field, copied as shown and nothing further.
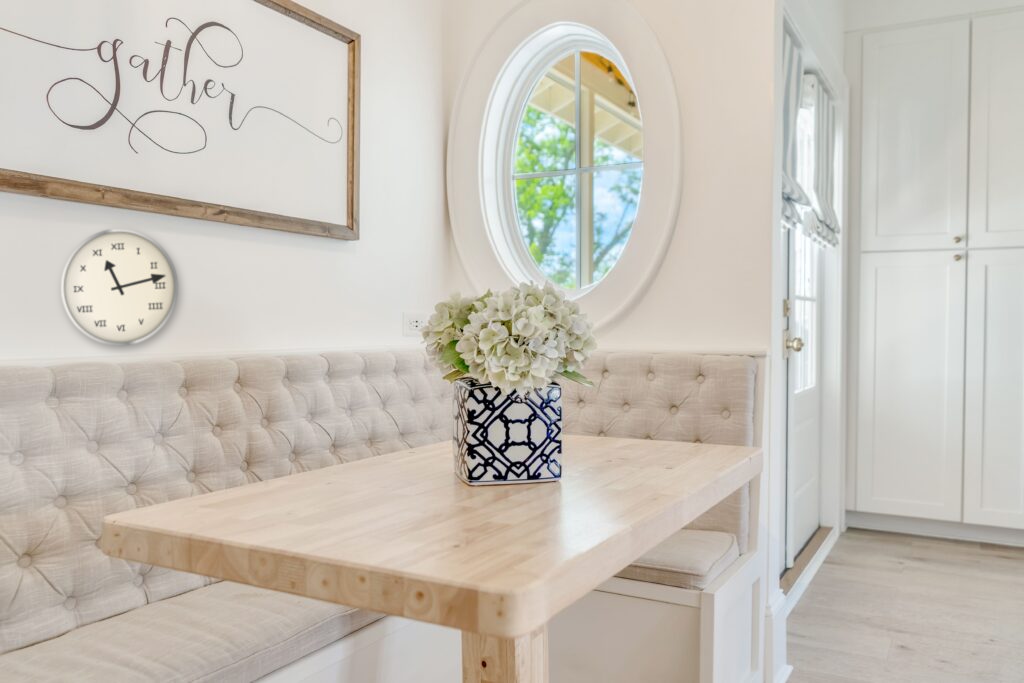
11:13
